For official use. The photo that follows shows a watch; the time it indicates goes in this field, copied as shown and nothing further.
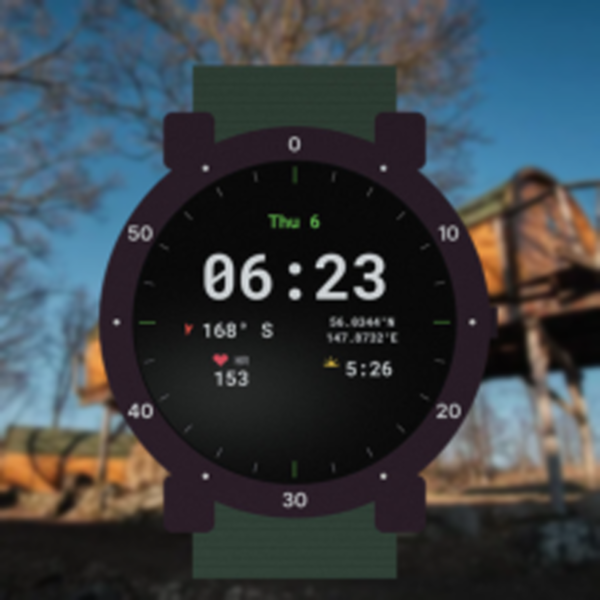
6:23
